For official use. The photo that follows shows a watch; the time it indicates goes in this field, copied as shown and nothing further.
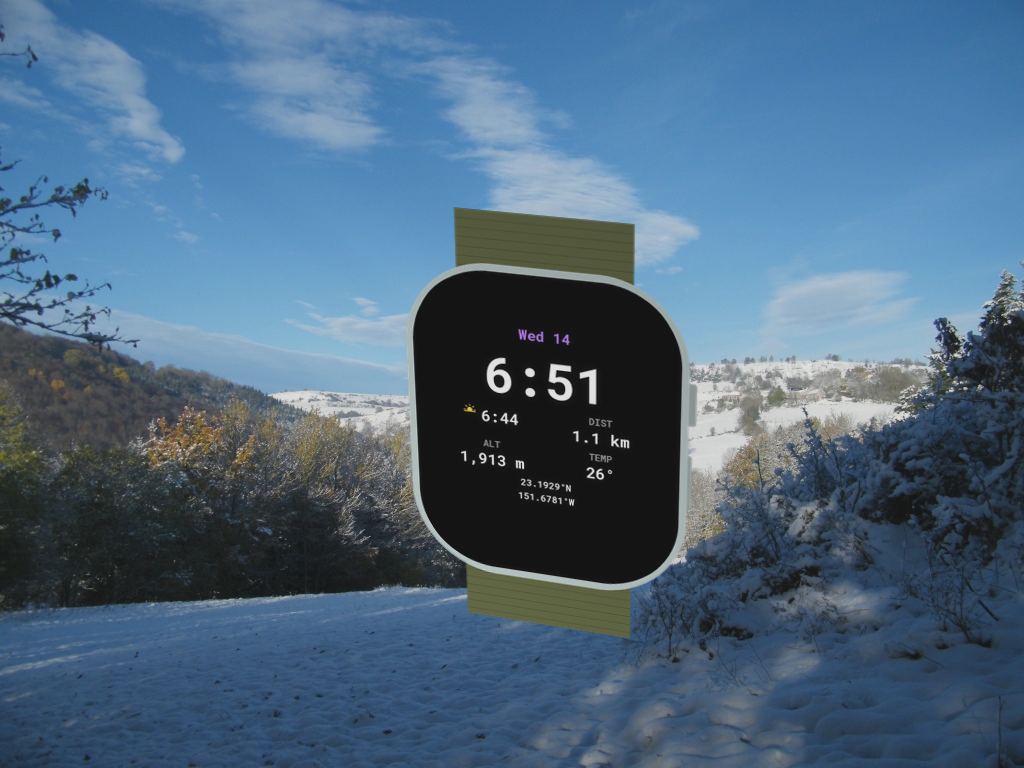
6:51
